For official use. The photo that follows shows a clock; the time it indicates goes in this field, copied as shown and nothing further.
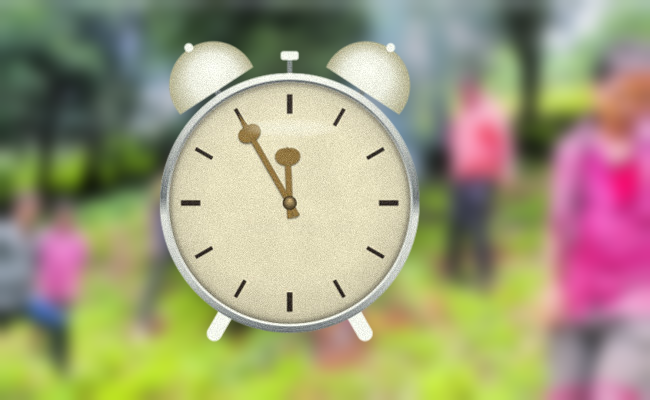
11:55
